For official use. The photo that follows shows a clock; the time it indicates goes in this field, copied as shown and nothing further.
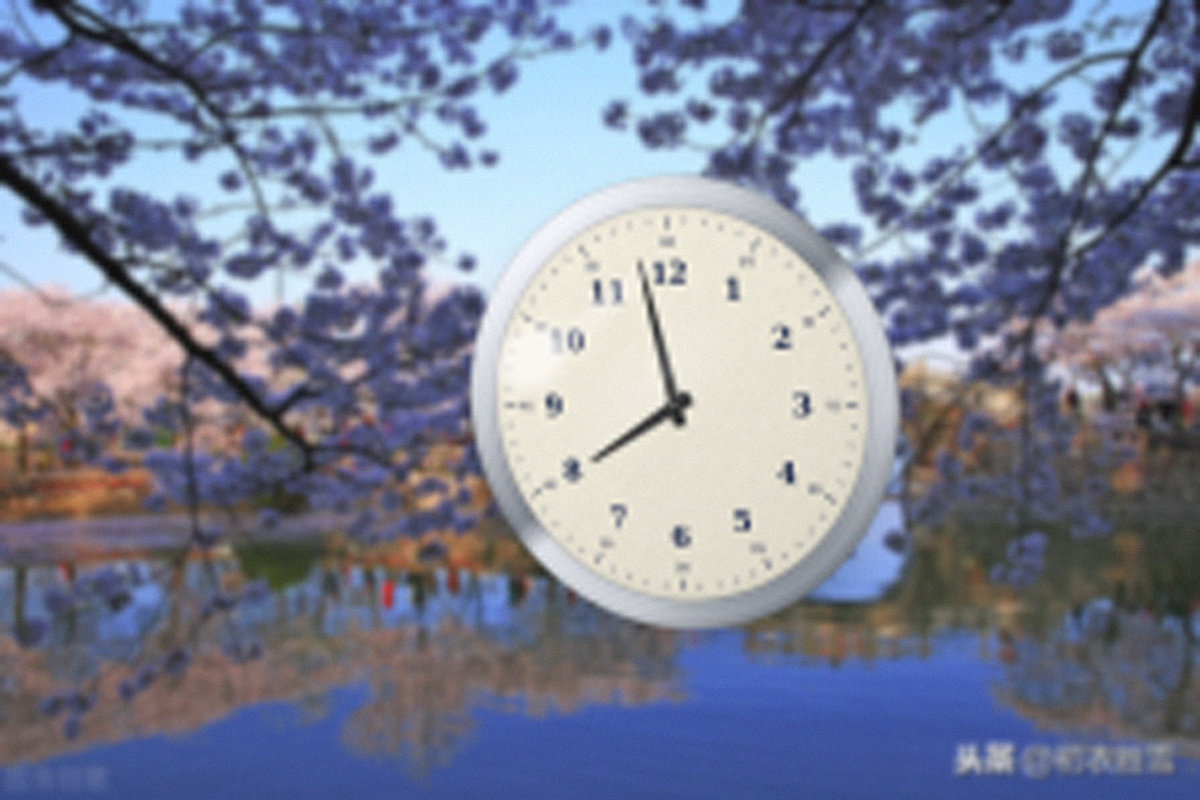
7:58
